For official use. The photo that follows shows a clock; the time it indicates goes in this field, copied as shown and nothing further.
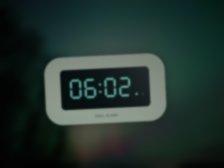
6:02
